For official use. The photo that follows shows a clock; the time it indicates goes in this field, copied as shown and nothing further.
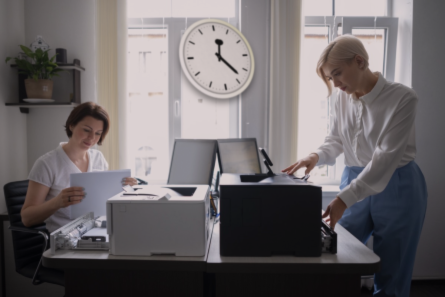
12:23
